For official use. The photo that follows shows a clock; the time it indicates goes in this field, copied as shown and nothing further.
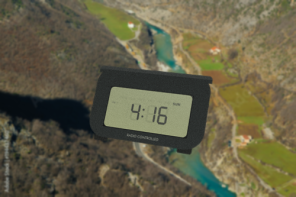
4:16
